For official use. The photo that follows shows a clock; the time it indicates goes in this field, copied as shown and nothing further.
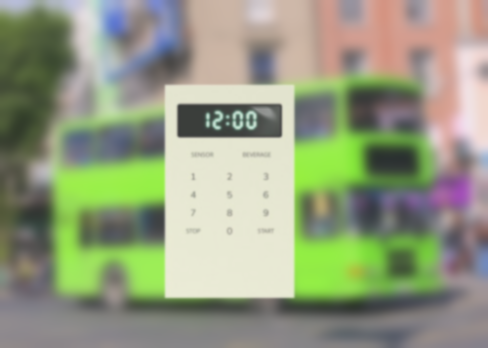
12:00
